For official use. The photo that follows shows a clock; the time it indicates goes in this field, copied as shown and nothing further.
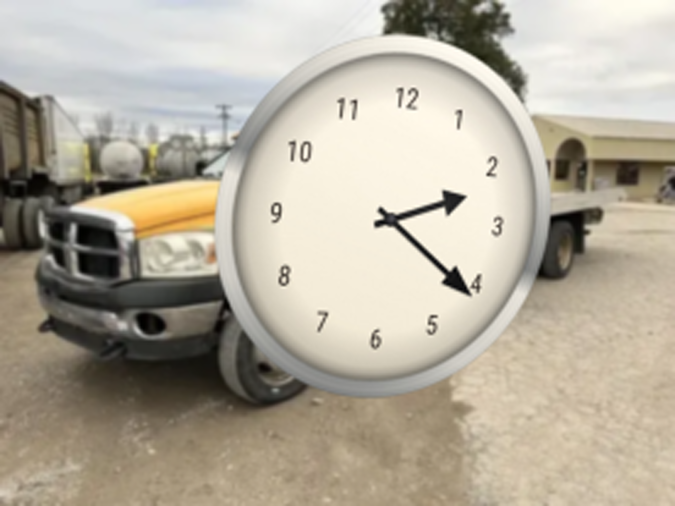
2:21
